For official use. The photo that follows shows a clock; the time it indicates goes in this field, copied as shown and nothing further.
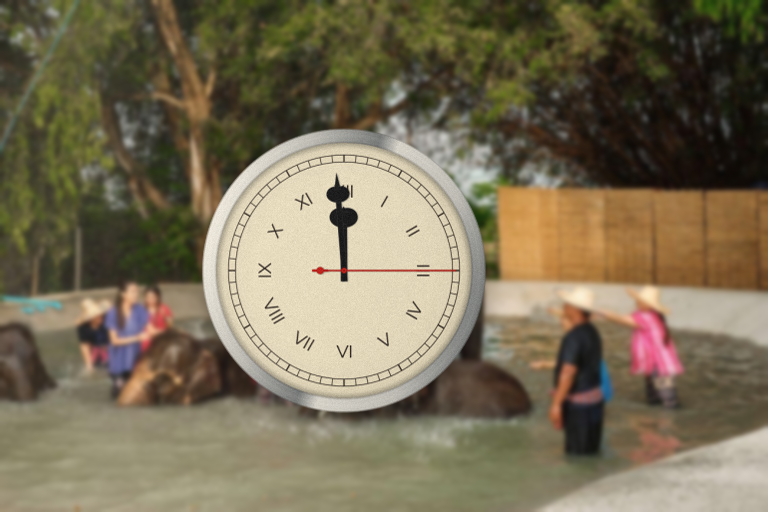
11:59:15
